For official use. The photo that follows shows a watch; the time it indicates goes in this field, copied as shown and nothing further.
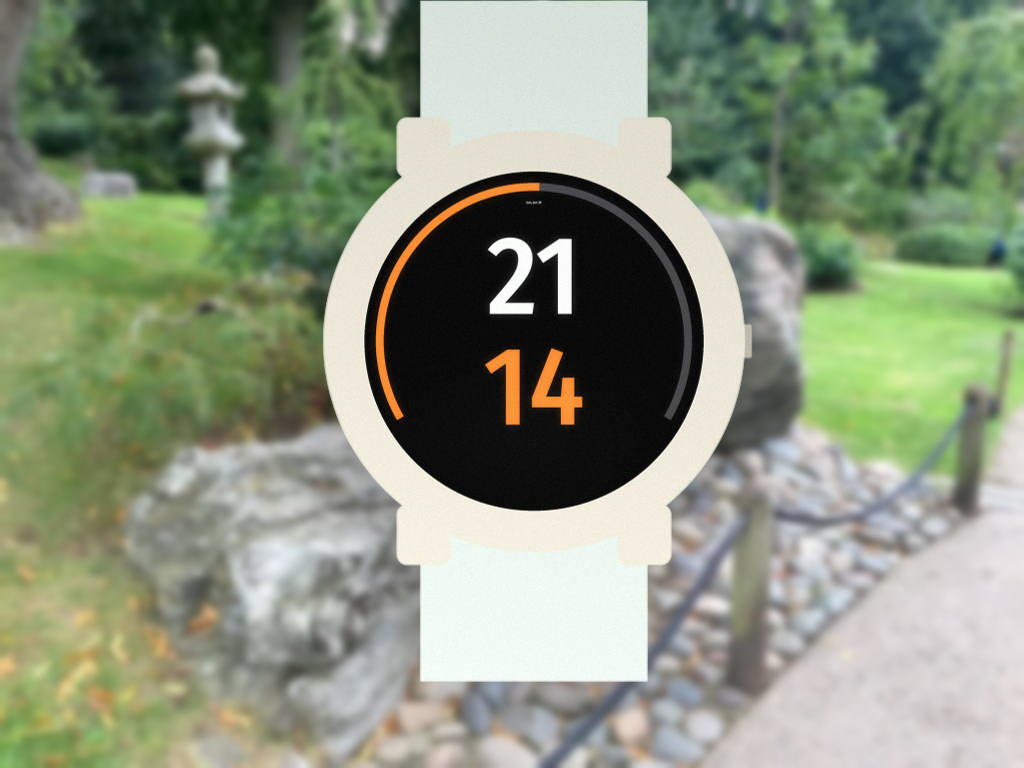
21:14
